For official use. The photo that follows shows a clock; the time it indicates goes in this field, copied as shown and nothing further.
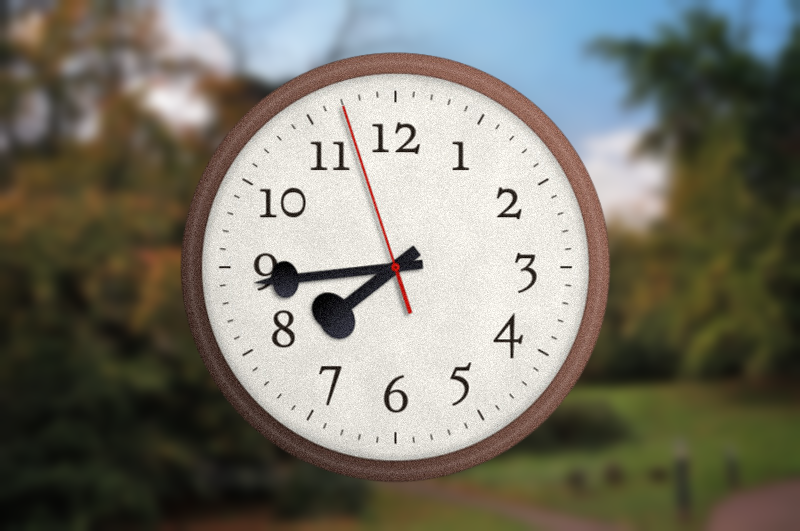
7:43:57
